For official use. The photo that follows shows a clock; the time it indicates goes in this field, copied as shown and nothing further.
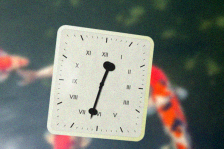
12:32
